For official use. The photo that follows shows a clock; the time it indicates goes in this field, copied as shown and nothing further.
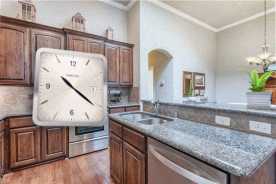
10:21
